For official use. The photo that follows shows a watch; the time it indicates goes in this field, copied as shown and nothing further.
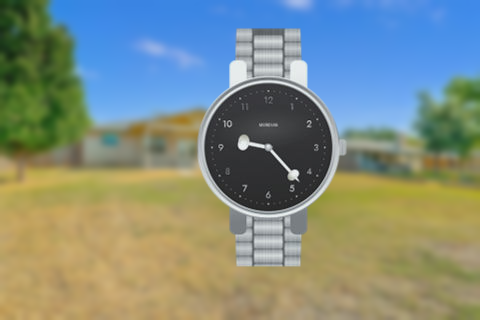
9:23
